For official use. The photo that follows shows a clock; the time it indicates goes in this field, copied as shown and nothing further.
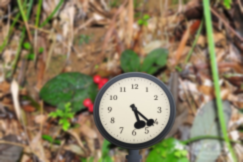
5:22
